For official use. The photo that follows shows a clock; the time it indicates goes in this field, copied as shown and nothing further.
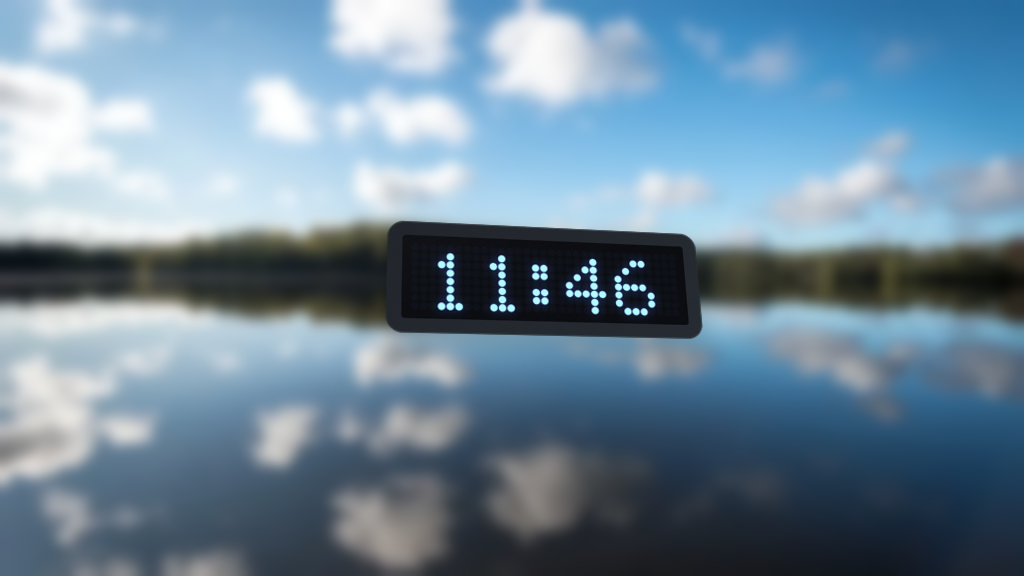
11:46
